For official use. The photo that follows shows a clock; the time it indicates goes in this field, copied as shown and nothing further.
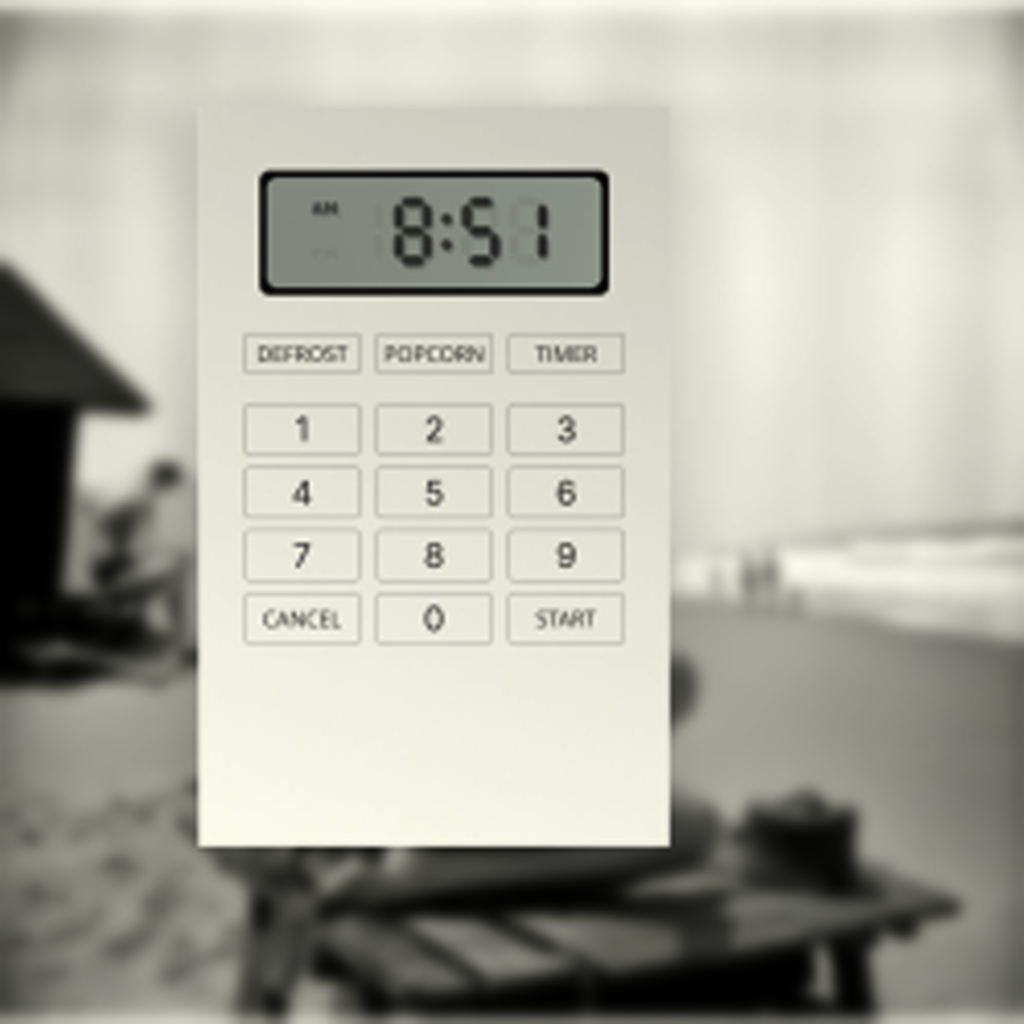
8:51
